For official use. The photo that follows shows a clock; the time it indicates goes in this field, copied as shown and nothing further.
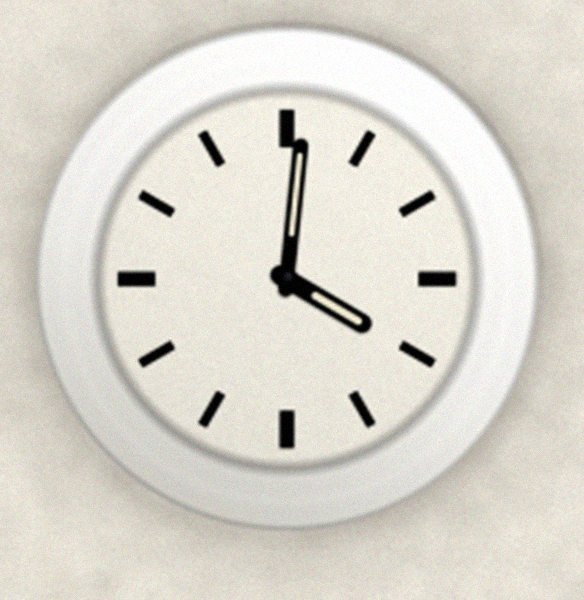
4:01
